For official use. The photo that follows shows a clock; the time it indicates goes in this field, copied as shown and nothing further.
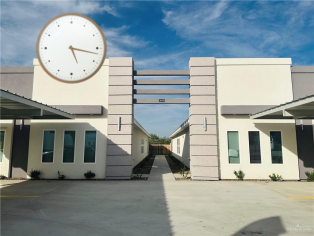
5:17
